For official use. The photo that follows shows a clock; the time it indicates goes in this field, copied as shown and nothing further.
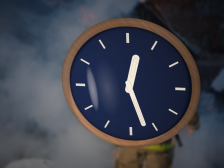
12:27
